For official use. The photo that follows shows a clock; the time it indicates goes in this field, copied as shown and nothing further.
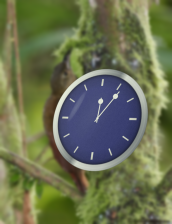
12:06
